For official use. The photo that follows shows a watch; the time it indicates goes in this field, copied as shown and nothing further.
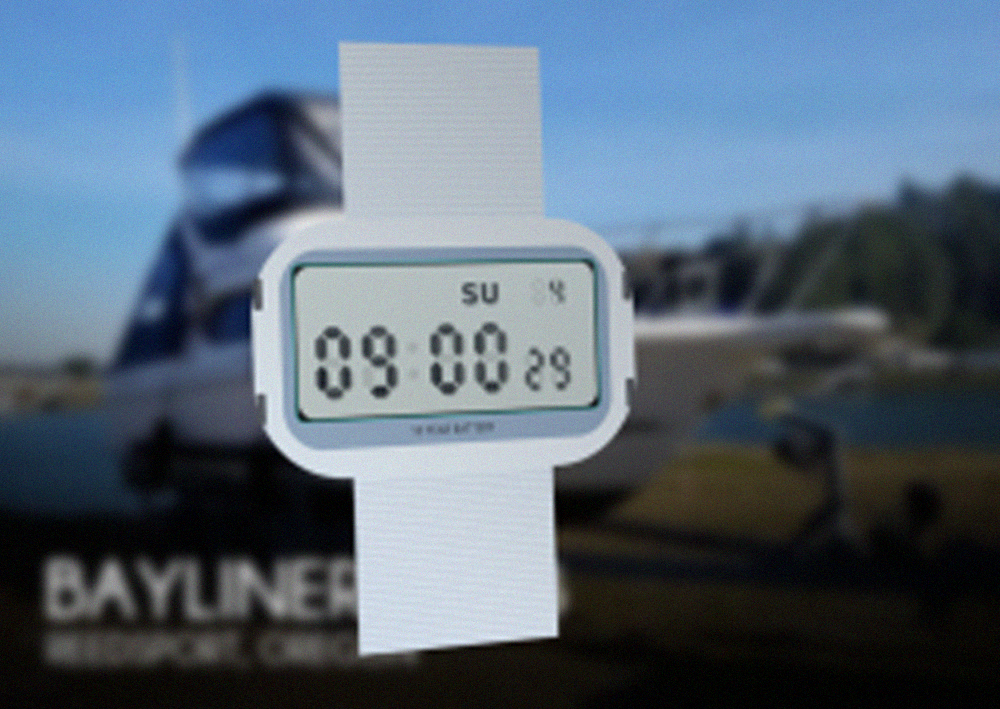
9:00:29
